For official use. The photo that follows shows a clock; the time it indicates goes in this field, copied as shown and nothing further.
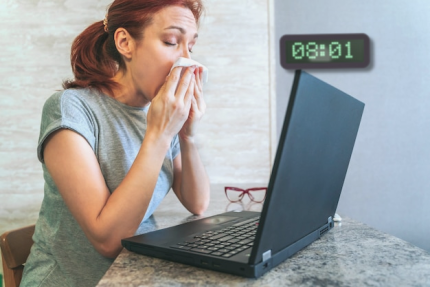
8:01
